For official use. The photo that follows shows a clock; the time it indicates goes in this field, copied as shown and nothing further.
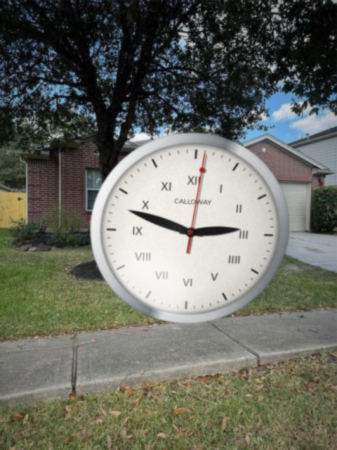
2:48:01
